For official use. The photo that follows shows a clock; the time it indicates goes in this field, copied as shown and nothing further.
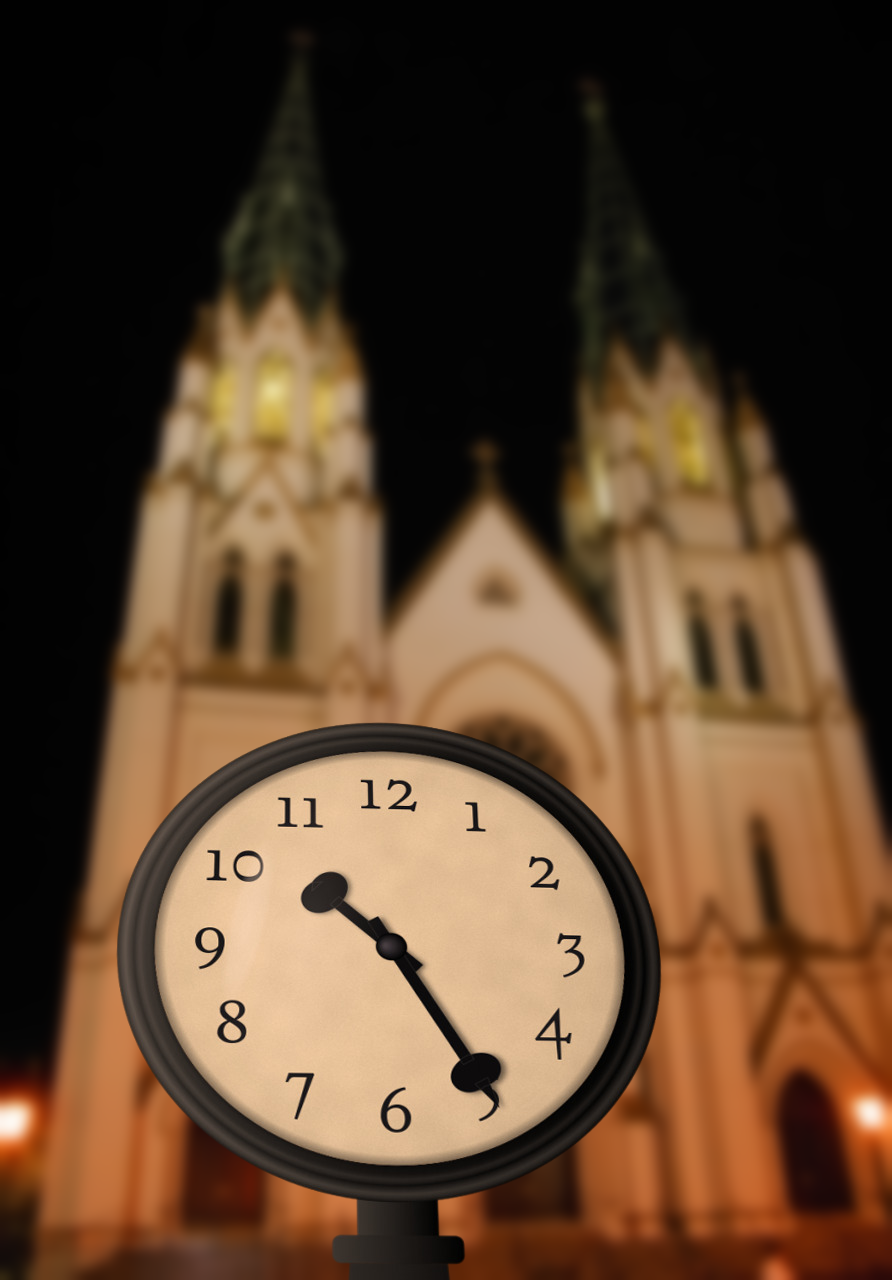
10:25
